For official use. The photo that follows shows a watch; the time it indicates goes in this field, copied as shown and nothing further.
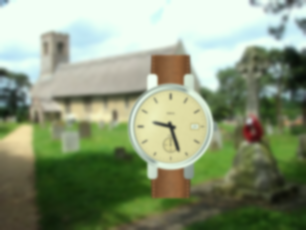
9:27
